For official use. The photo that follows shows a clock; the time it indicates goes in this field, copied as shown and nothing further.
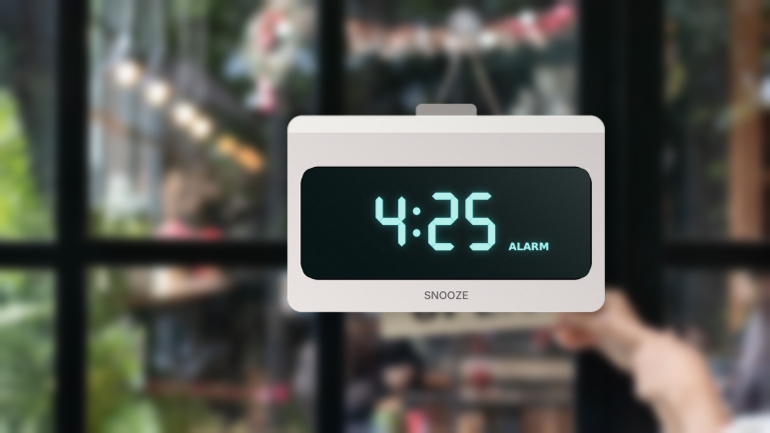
4:25
